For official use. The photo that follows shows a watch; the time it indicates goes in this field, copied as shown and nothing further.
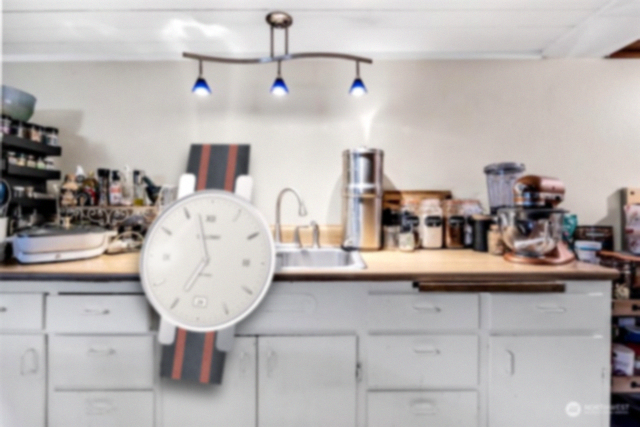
6:57
